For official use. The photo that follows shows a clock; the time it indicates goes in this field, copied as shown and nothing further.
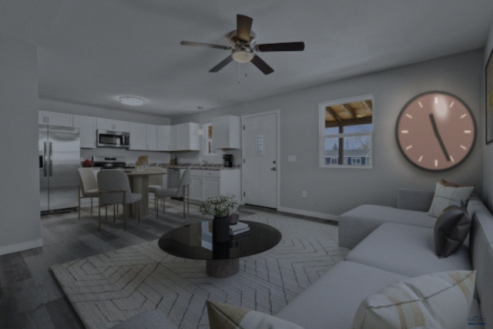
11:26
